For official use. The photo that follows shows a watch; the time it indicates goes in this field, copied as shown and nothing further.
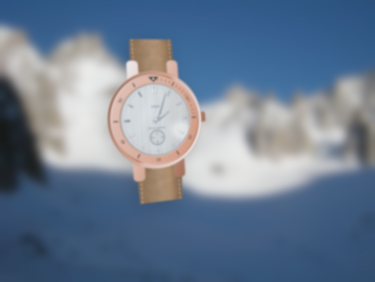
2:04
